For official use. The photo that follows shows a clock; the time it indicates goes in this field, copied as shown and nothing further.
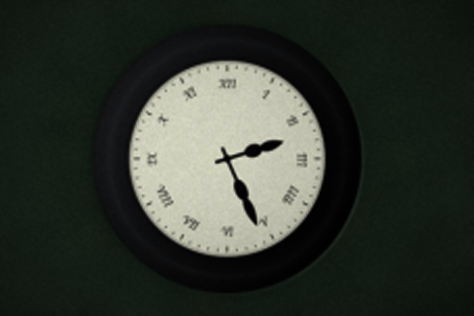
2:26
